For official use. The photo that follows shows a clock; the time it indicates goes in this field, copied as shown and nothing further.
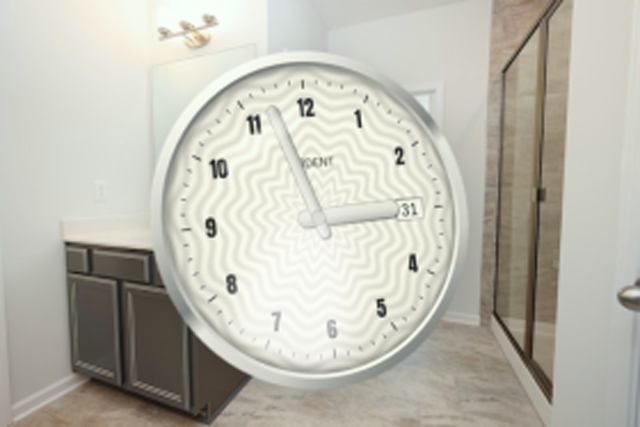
2:57
